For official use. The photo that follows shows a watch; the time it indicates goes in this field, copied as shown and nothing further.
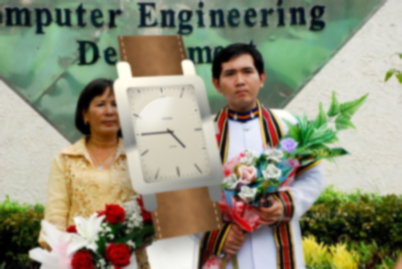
4:45
